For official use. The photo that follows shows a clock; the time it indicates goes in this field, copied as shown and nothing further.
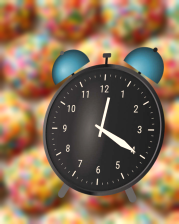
12:20
